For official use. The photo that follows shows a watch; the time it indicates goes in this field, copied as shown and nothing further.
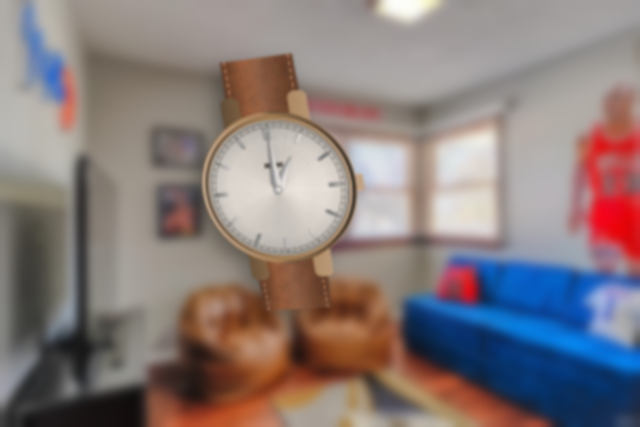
1:00
